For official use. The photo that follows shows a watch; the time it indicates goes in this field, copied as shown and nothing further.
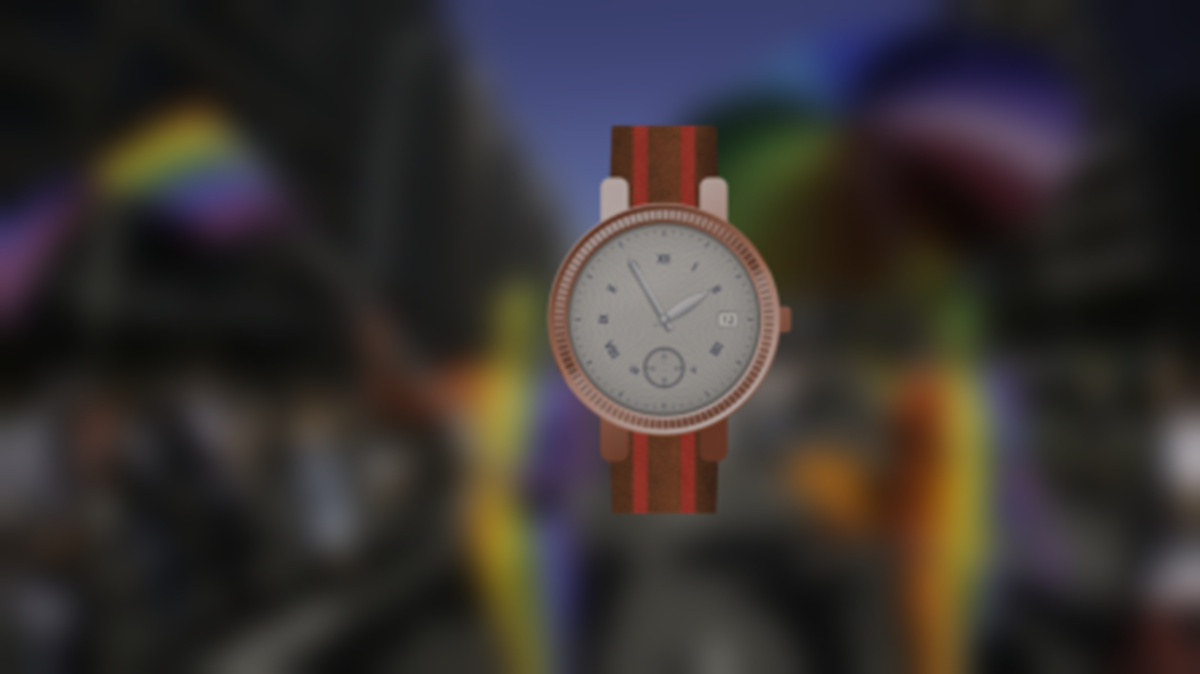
1:55
